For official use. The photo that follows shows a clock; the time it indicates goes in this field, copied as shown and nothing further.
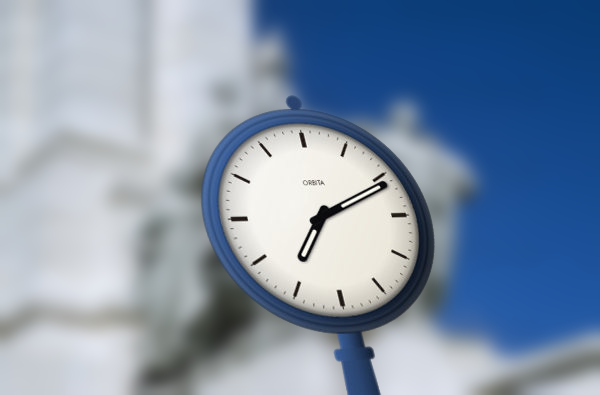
7:11
